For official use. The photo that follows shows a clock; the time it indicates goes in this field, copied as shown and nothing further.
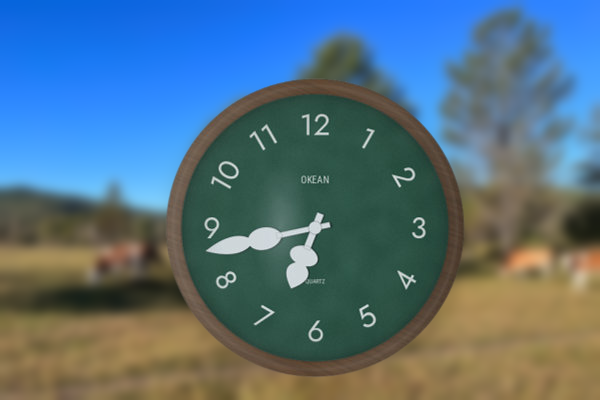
6:43
